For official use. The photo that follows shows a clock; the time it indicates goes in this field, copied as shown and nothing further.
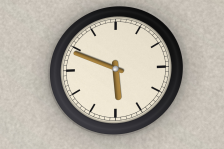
5:49
